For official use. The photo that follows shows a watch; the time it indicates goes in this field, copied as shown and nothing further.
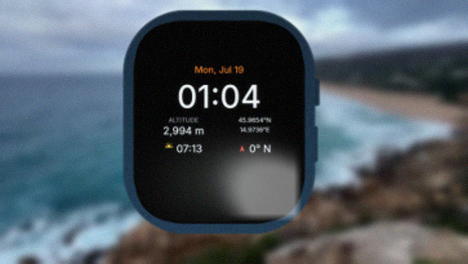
1:04
